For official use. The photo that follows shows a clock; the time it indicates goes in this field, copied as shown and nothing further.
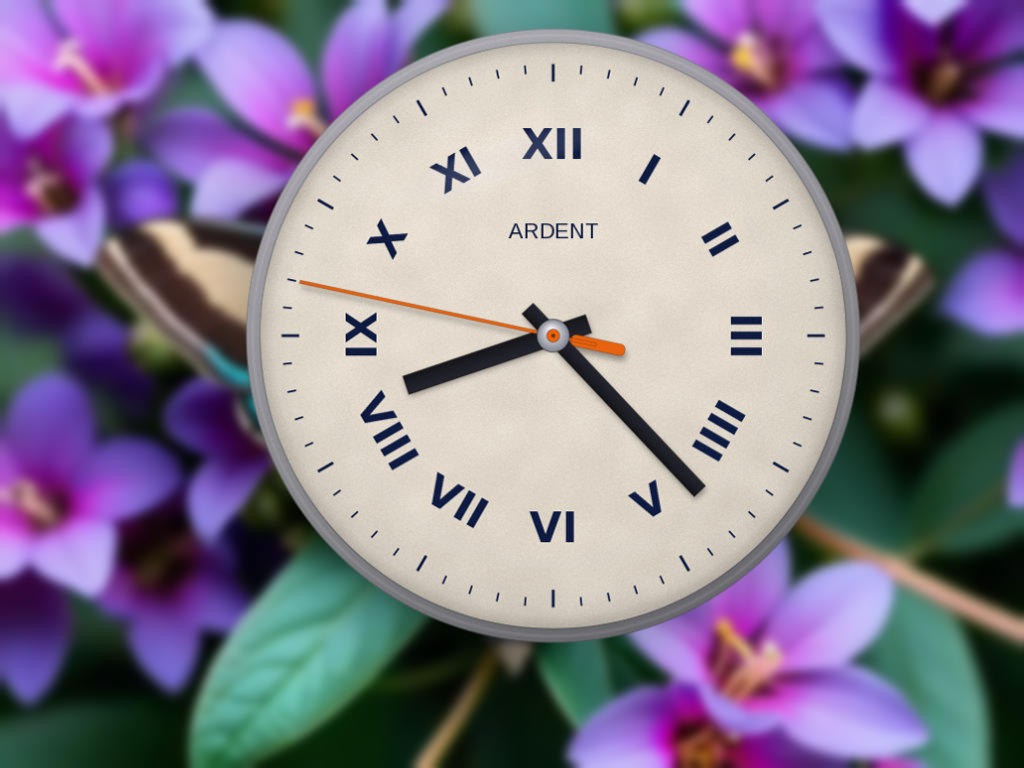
8:22:47
